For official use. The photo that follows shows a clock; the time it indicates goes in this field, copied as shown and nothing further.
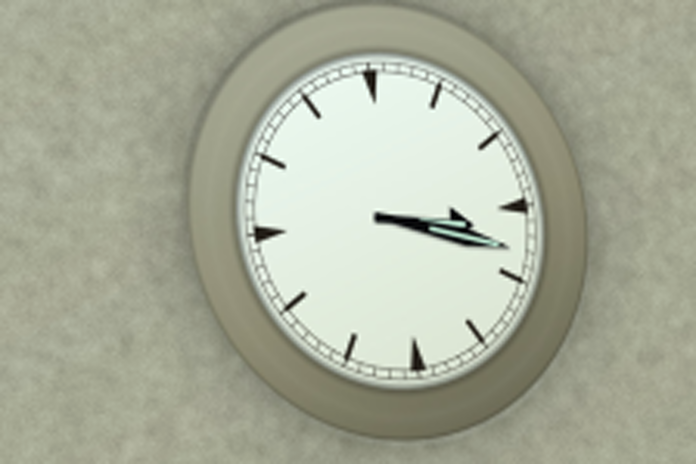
3:18
